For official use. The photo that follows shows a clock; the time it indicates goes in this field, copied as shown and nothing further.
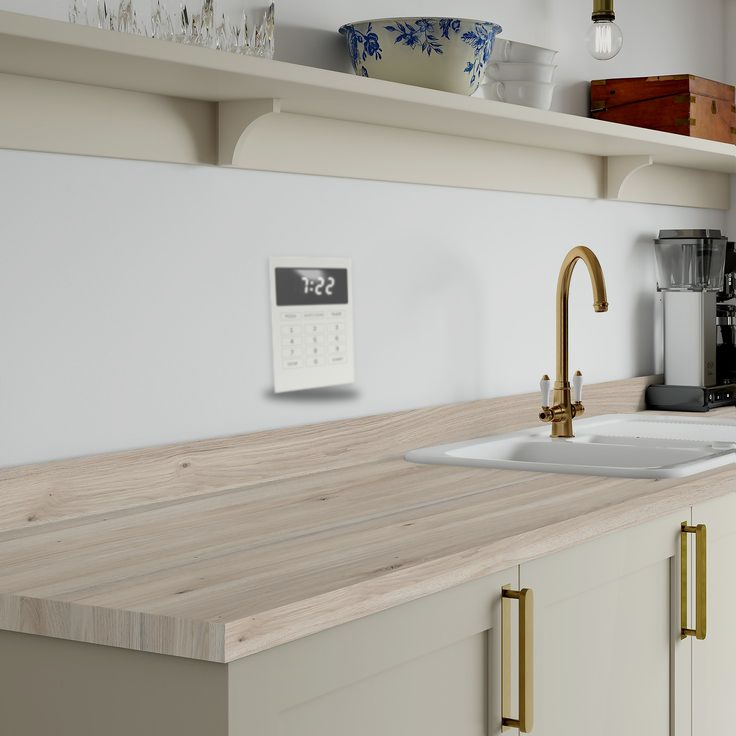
7:22
